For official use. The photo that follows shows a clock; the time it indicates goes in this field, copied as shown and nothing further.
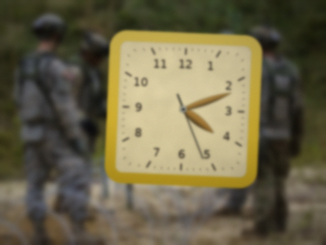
4:11:26
